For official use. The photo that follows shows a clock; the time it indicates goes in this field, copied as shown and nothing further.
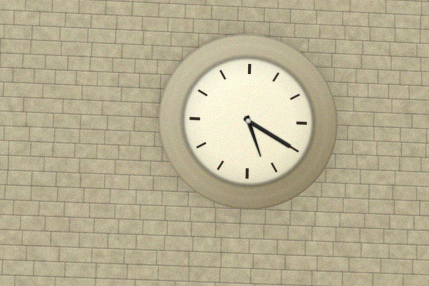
5:20
